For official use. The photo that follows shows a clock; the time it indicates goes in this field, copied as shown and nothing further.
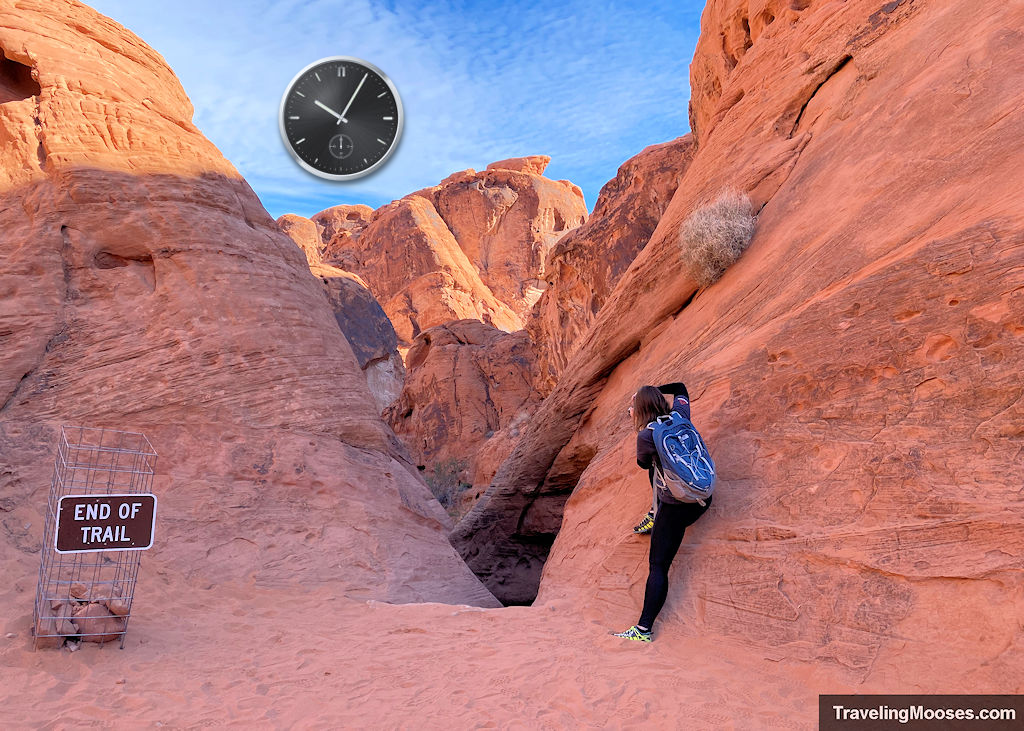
10:05
